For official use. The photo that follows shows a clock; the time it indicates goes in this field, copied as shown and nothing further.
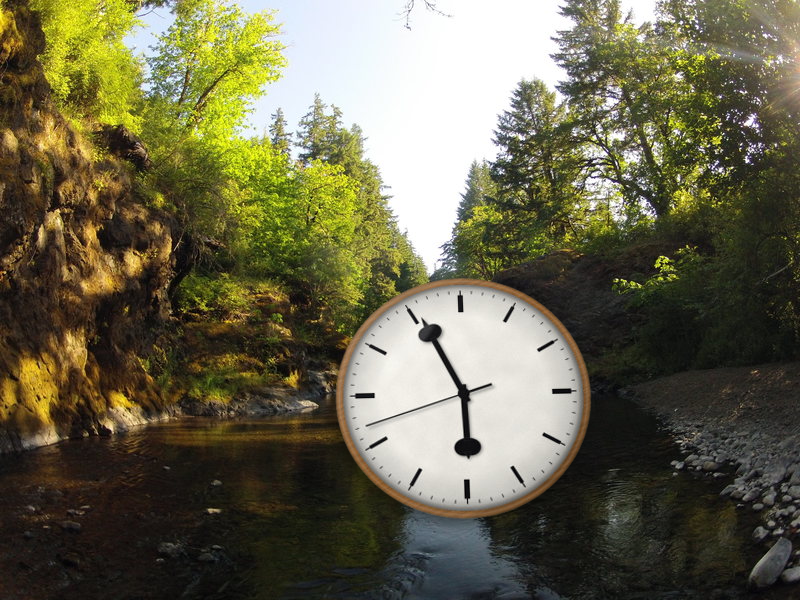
5:55:42
